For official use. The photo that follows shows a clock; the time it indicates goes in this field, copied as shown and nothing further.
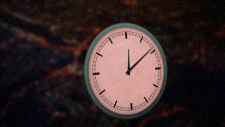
12:09
